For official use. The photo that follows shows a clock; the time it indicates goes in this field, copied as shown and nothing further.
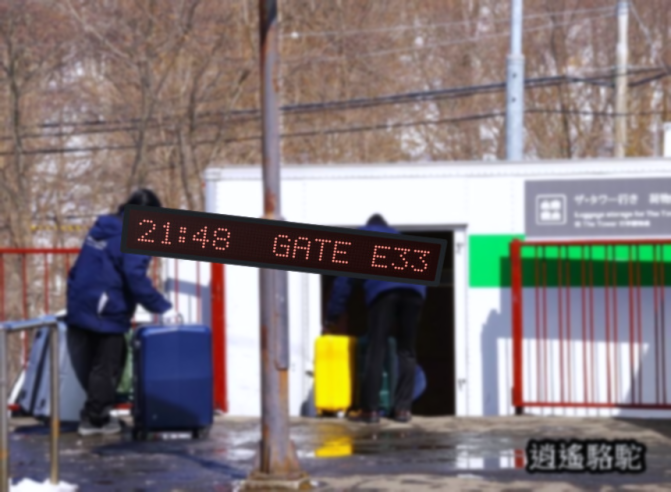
21:48
